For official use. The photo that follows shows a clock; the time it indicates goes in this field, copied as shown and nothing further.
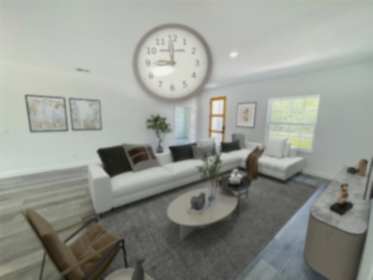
8:59
